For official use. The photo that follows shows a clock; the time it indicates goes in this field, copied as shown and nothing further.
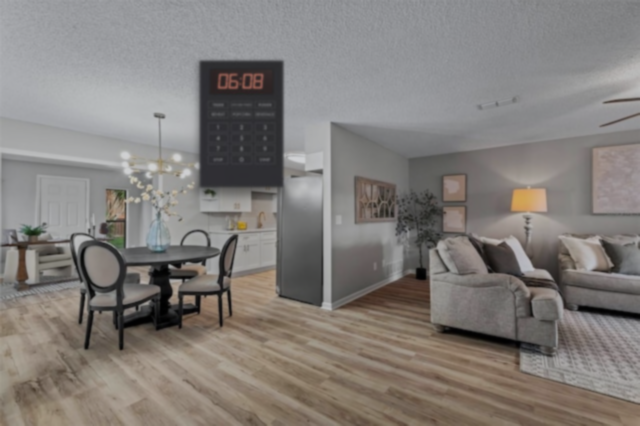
6:08
